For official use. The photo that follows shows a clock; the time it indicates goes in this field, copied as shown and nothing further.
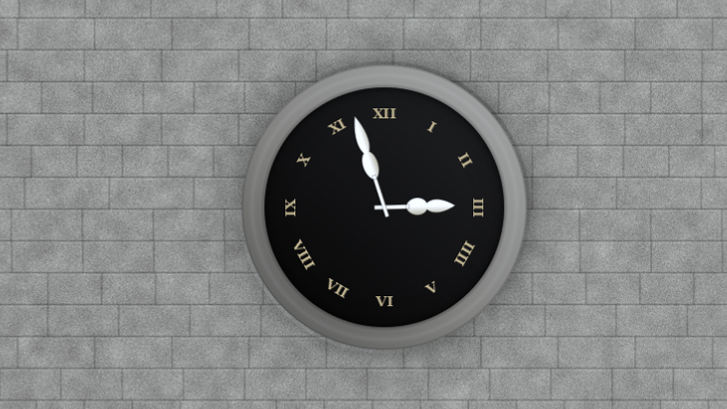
2:57
